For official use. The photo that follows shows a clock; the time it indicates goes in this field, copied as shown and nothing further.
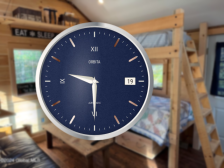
9:30
